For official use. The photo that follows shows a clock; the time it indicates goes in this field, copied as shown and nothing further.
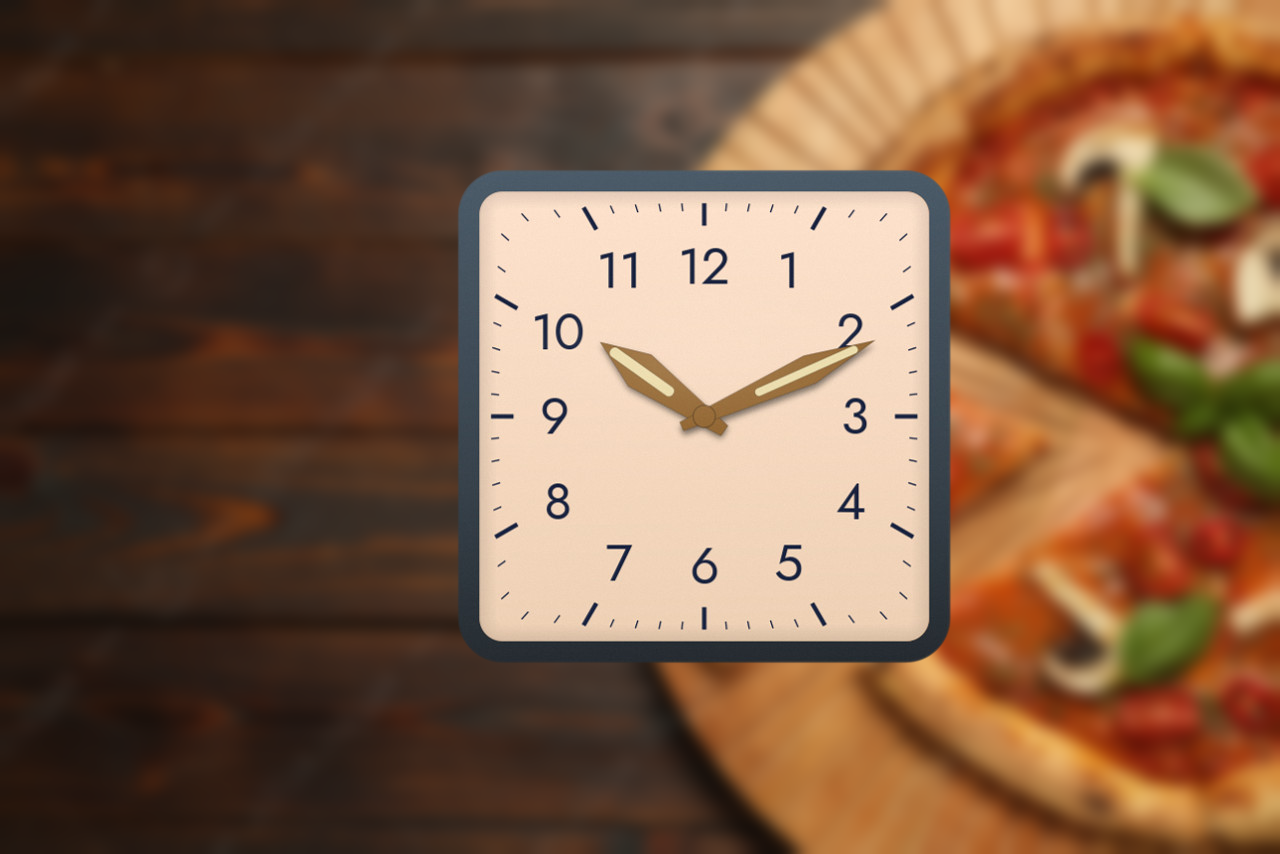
10:11
